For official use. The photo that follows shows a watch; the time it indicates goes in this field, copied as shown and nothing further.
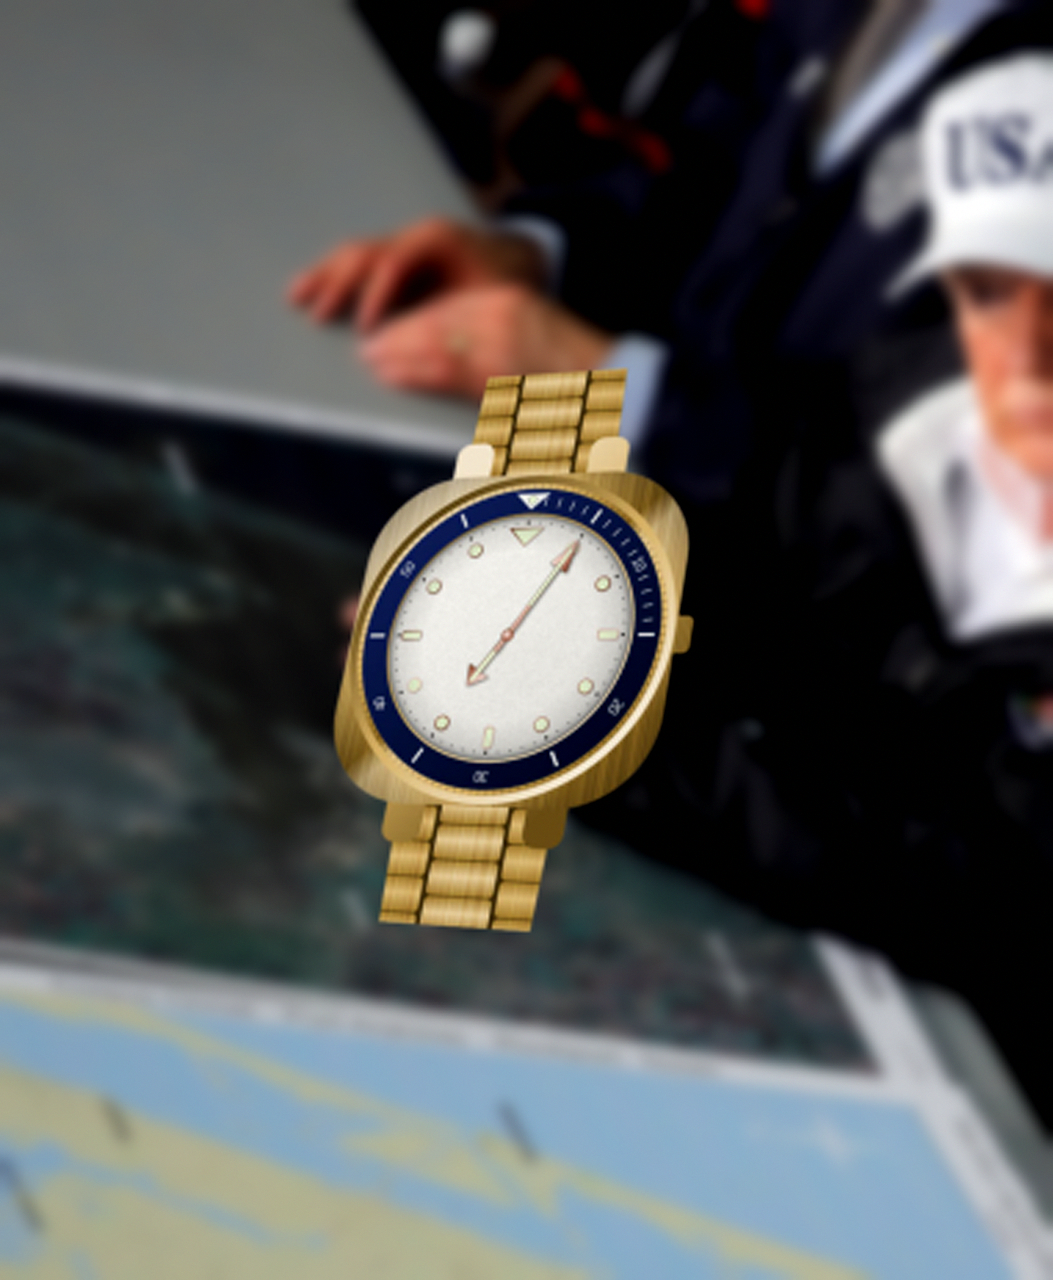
7:05
